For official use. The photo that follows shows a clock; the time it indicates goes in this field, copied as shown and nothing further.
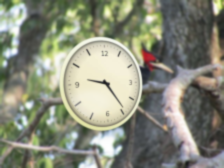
9:24
